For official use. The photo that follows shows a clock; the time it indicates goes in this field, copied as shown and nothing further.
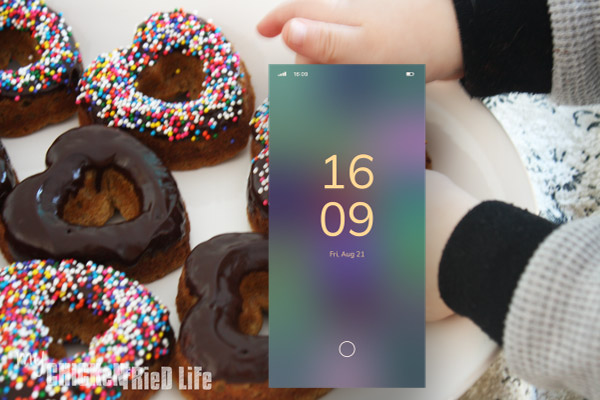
16:09
